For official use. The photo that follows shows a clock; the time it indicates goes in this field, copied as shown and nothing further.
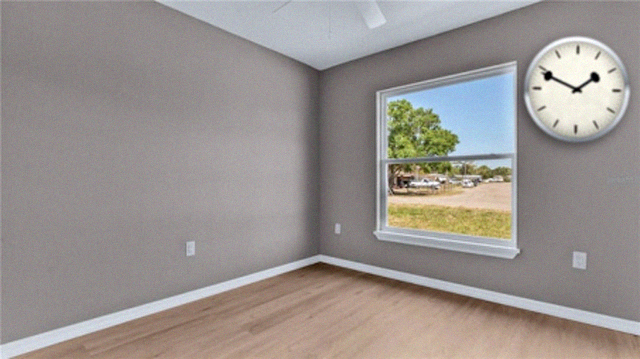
1:49
